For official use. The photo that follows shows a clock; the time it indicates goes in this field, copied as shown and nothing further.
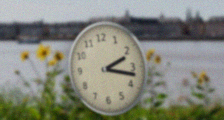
2:17
